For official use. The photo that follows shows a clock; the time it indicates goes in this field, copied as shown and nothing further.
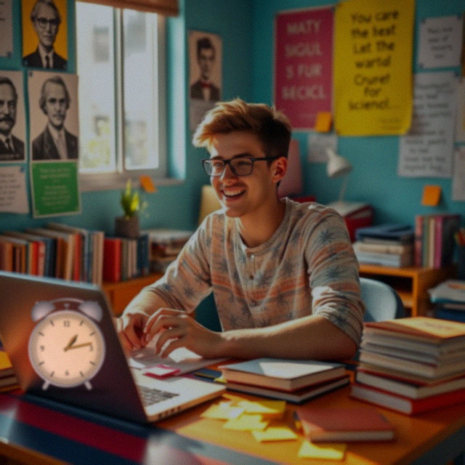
1:13
